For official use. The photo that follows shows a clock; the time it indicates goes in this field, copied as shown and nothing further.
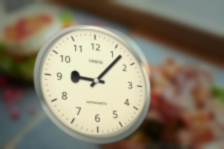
9:07
